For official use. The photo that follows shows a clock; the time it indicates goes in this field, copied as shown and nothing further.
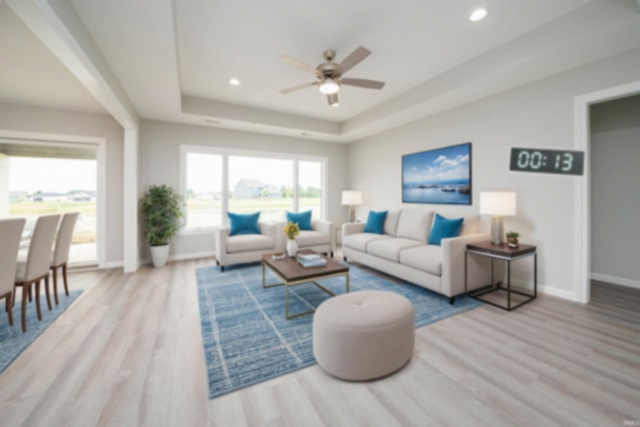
0:13
